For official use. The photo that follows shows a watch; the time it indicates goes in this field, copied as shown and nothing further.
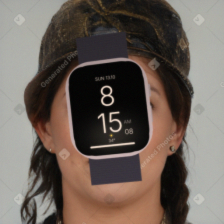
8:15
